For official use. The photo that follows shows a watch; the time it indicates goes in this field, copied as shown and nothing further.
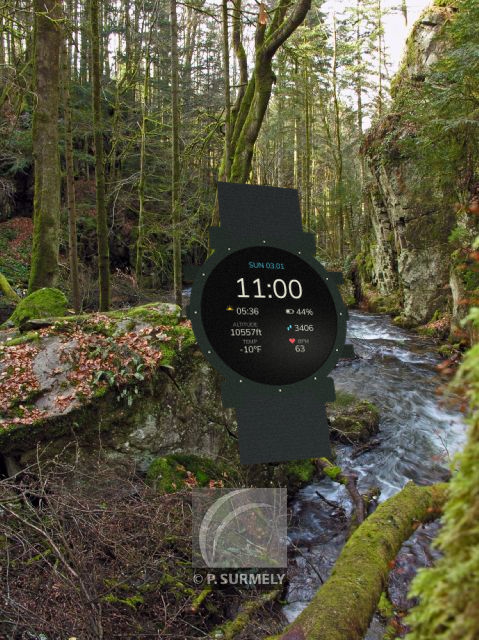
11:00
